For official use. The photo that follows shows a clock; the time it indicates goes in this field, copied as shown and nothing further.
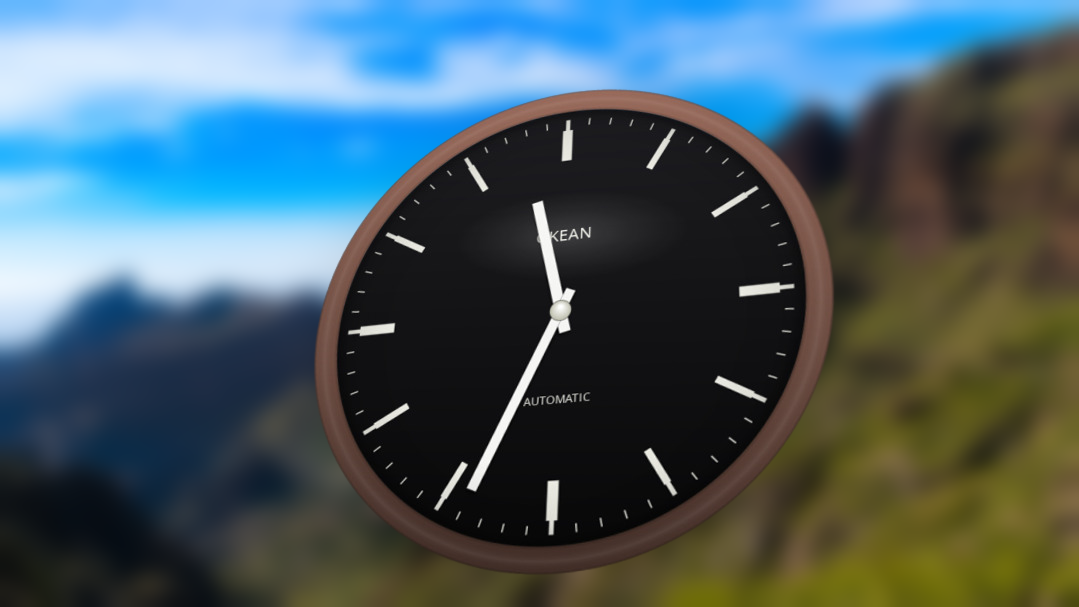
11:34
